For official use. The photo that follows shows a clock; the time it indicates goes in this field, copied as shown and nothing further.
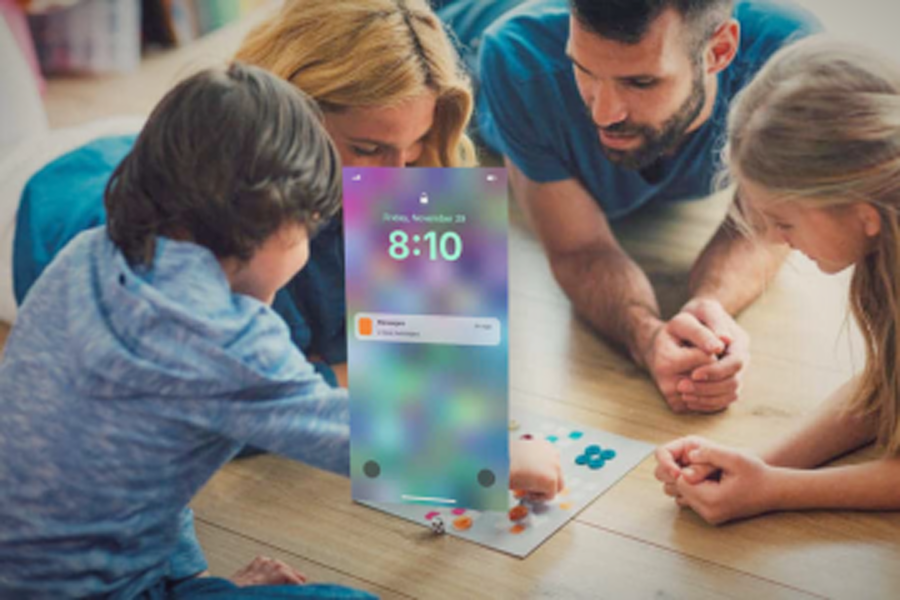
8:10
